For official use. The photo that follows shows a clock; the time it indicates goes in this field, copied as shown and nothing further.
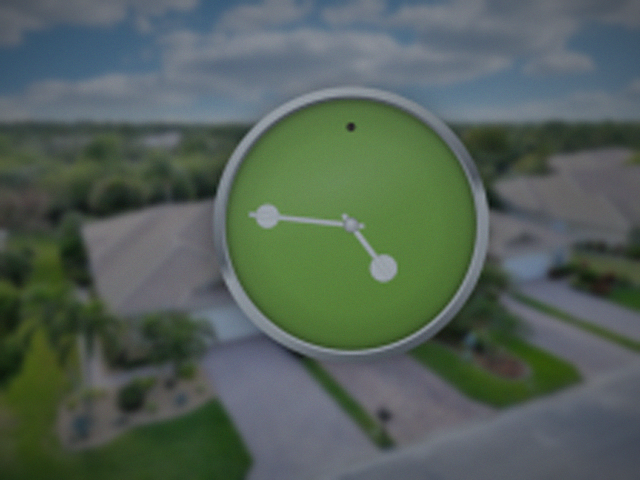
4:46
